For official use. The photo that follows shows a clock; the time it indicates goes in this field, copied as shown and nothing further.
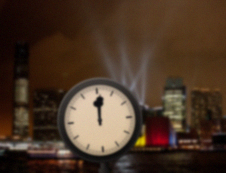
12:01
